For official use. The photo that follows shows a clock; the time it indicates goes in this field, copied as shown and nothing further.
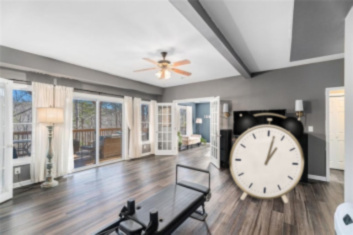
1:02
